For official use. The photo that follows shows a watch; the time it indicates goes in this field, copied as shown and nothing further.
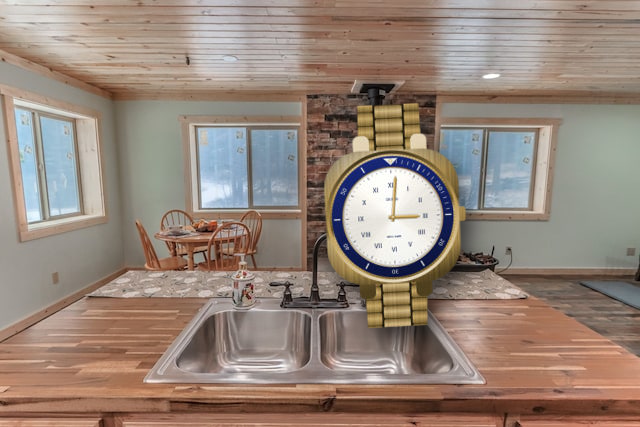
3:01
